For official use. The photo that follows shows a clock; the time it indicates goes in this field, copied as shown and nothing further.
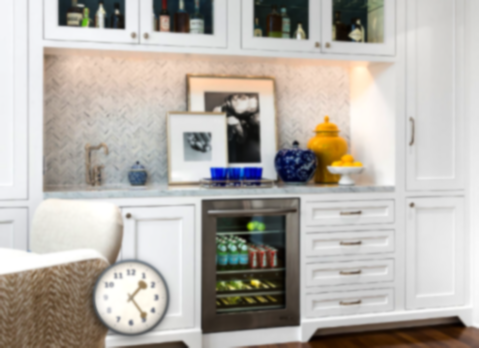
1:24
